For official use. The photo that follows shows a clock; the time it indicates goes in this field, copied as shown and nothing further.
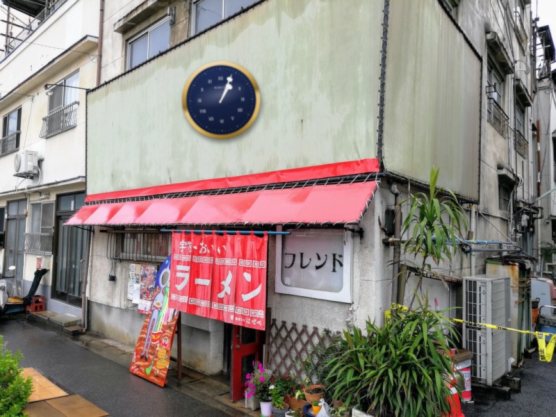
1:04
